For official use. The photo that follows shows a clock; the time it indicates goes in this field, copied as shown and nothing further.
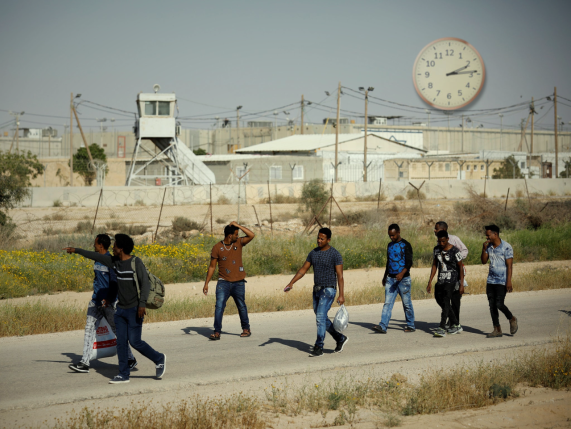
2:14
